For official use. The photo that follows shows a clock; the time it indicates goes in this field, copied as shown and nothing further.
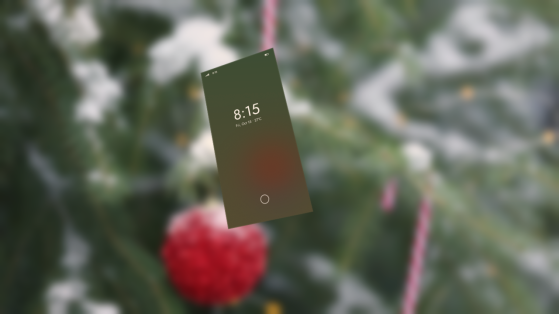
8:15
